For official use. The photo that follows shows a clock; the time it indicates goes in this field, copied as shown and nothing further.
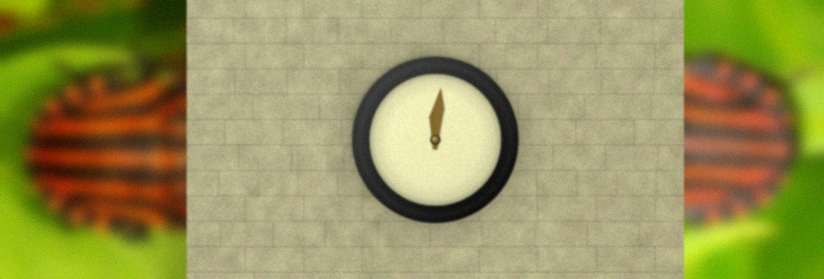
12:01
